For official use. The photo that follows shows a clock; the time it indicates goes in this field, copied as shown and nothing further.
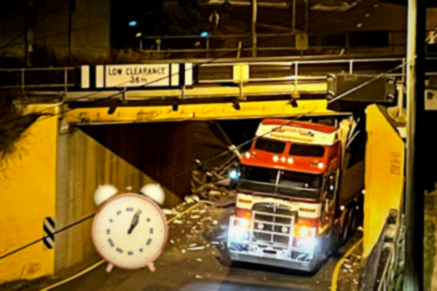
1:04
